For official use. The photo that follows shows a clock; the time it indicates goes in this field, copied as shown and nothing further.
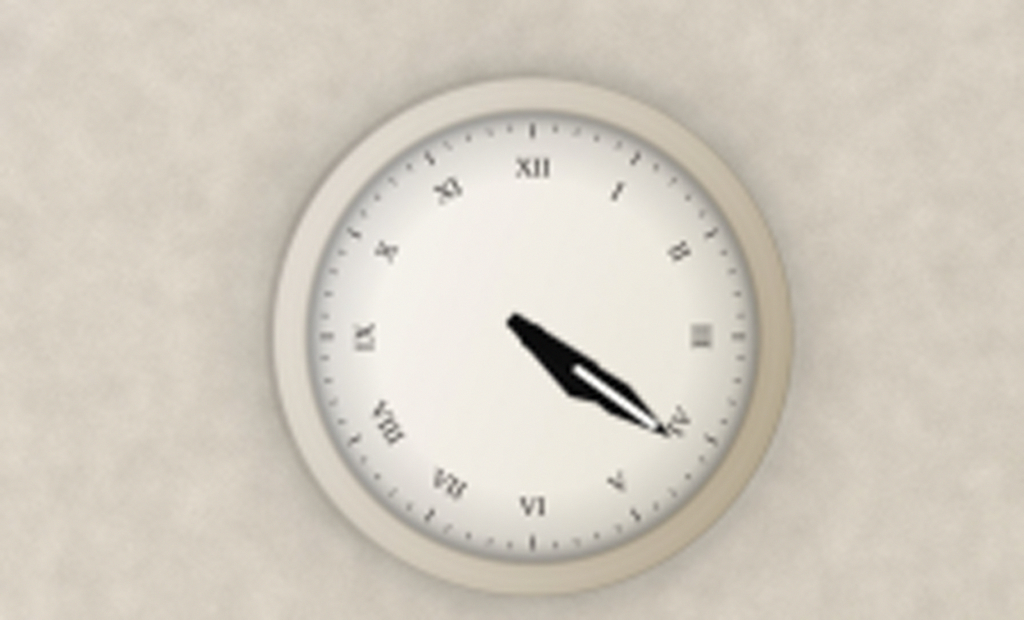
4:21
